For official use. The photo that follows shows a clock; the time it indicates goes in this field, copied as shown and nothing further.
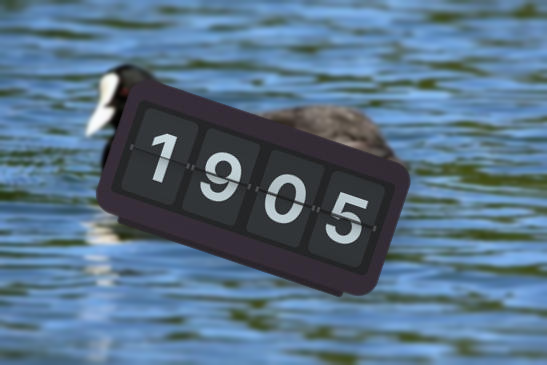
19:05
